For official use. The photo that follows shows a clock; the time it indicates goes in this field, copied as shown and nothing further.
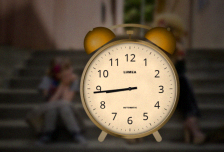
8:44
